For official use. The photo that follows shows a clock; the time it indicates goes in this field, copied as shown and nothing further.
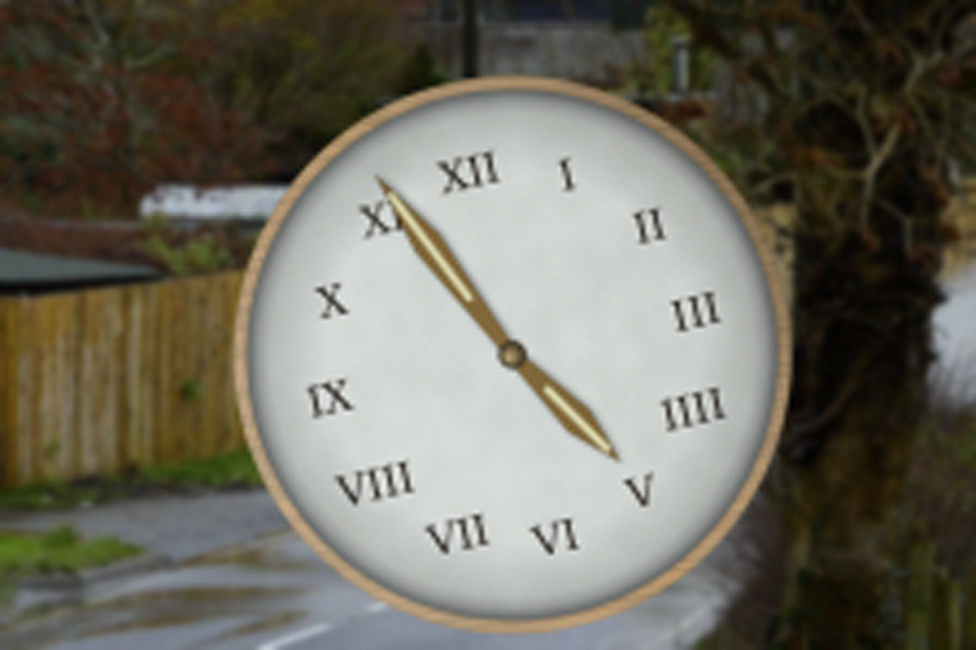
4:56
